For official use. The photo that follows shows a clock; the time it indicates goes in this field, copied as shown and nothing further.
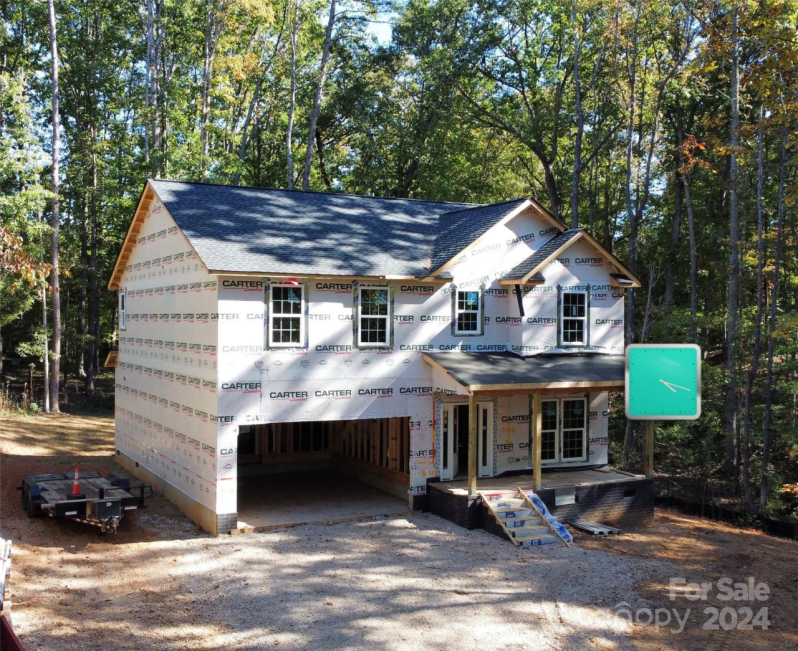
4:18
